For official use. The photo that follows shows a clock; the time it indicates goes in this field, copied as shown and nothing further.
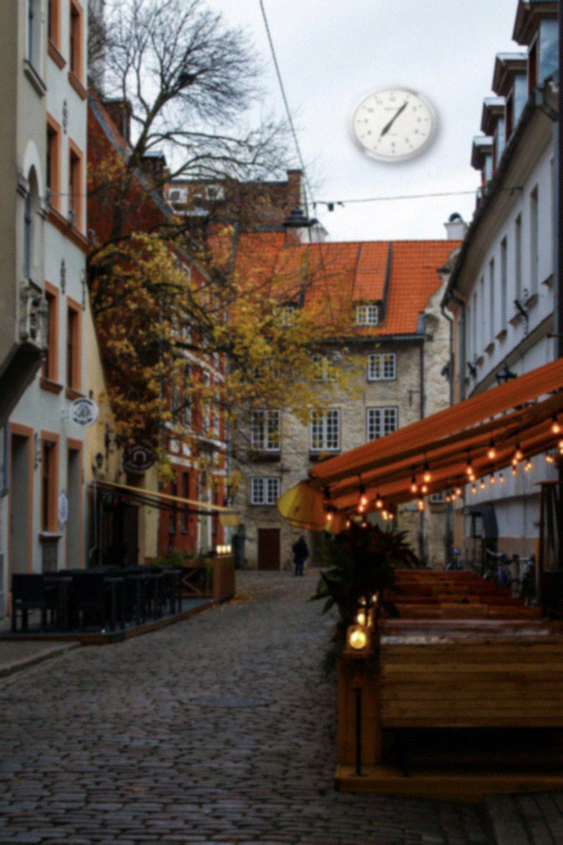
7:06
